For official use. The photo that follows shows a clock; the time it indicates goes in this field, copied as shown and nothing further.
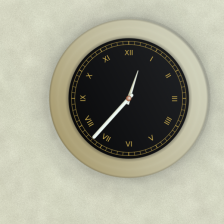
12:37
